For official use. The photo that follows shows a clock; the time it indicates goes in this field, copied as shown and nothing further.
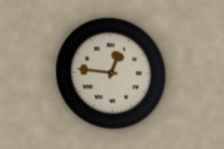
12:46
